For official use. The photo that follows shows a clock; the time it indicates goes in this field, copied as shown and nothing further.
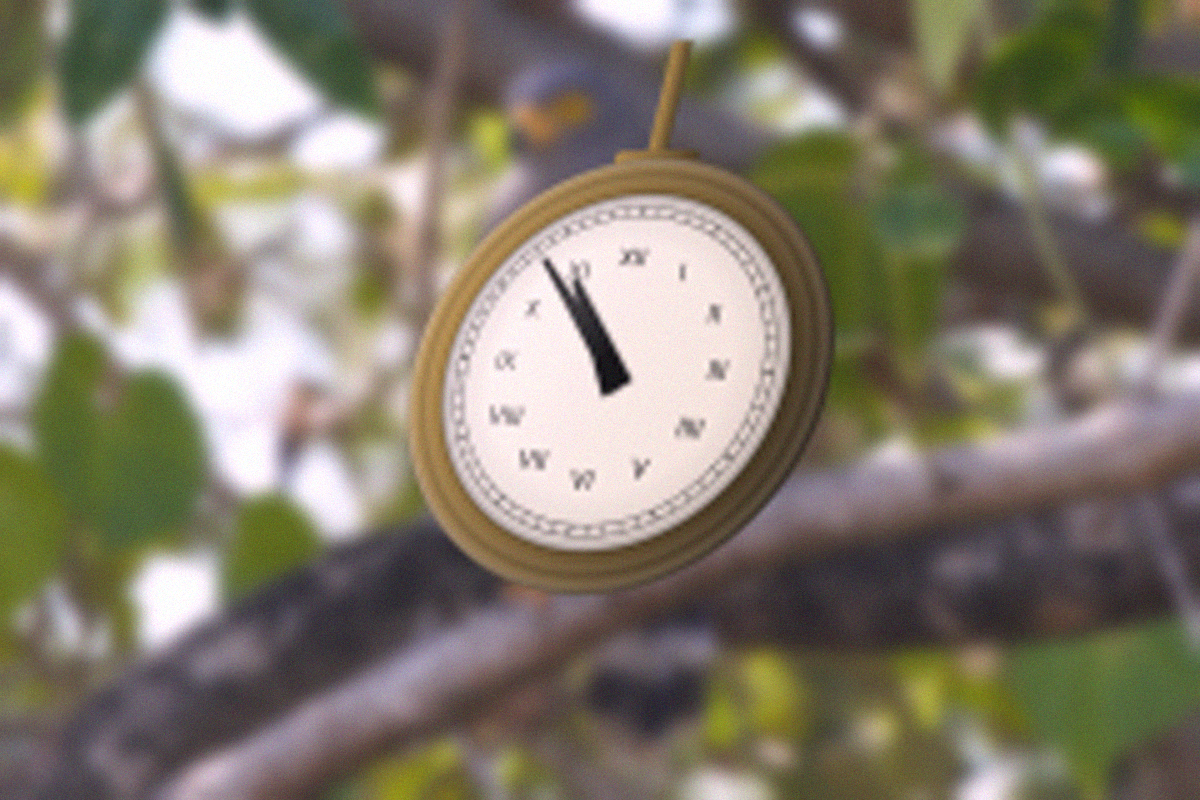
10:53
